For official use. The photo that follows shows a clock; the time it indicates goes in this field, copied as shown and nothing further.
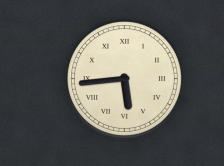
5:44
